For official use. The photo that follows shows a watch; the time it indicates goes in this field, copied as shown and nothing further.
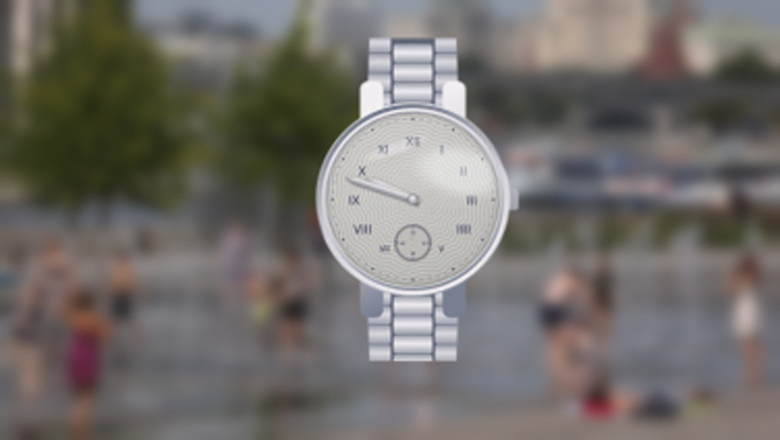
9:48
